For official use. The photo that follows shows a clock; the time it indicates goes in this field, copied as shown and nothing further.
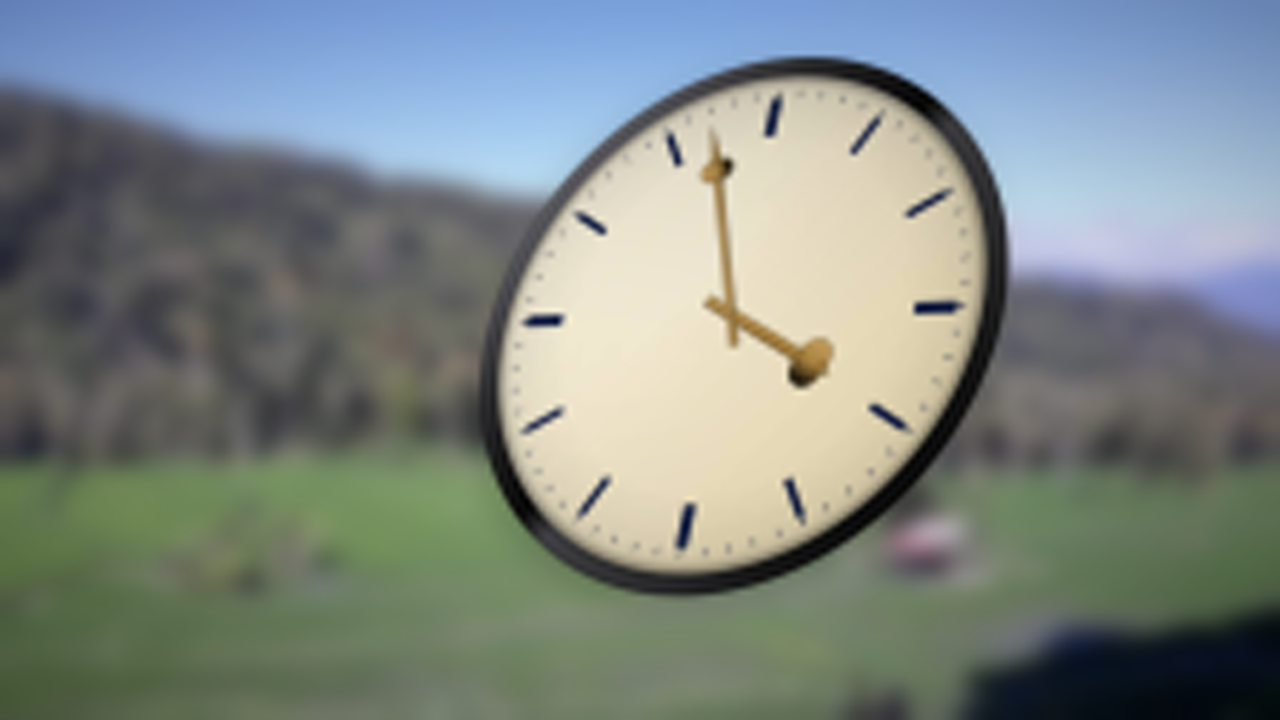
3:57
